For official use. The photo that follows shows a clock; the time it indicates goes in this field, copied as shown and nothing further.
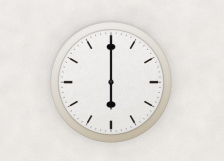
6:00
